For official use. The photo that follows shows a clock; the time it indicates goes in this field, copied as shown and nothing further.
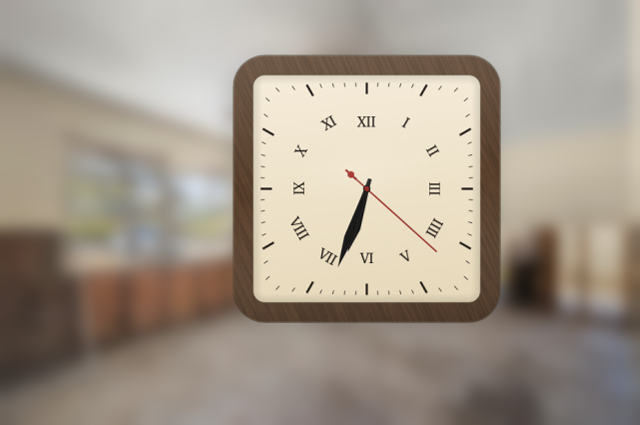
6:33:22
